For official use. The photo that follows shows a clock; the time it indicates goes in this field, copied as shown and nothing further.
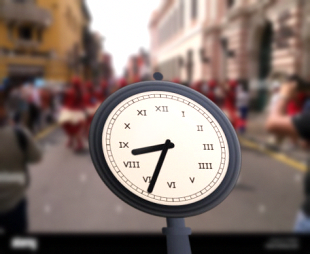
8:34
